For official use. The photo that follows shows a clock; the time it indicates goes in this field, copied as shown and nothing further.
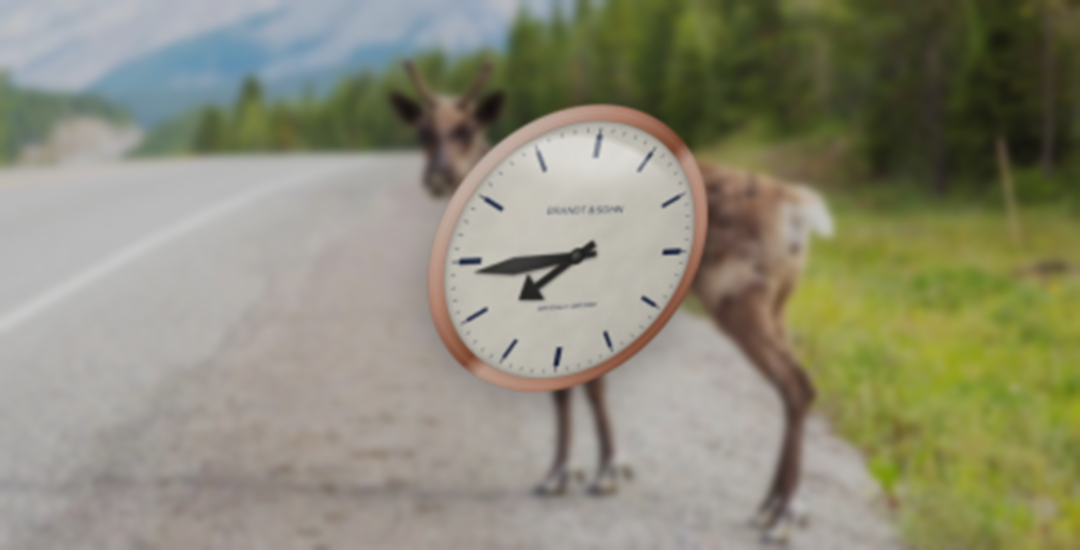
7:44
